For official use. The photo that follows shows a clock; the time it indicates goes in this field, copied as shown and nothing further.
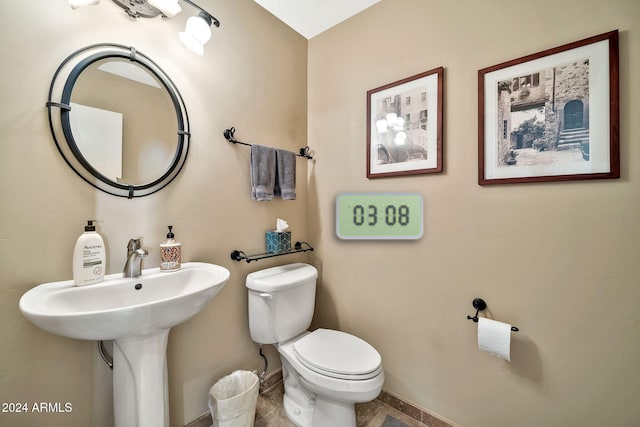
3:08
